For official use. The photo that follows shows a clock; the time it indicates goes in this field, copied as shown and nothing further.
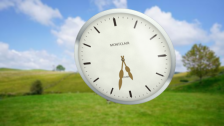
5:33
